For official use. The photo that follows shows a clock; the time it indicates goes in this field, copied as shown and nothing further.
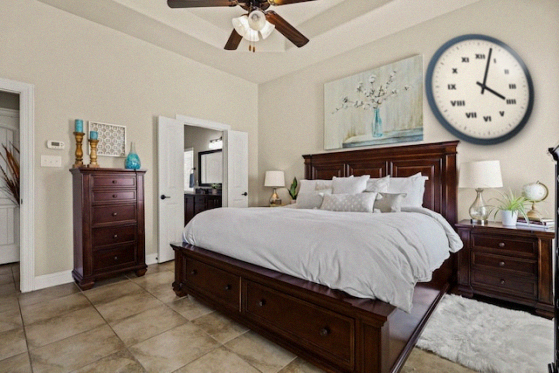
4:03
